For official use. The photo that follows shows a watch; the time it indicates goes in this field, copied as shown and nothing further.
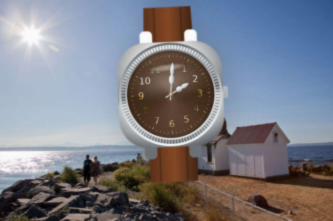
2:01
